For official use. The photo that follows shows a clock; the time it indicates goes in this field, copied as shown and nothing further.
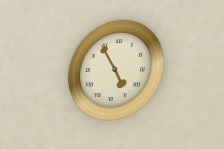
4:54
